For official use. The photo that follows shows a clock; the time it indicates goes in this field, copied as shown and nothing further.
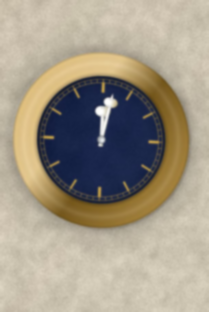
12:02
